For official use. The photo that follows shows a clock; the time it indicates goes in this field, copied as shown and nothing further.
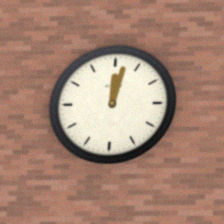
12:02
